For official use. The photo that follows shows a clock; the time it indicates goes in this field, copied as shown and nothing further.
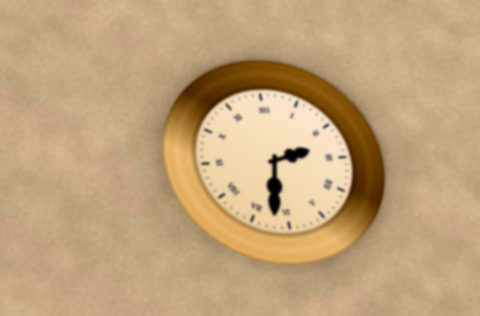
2:32
